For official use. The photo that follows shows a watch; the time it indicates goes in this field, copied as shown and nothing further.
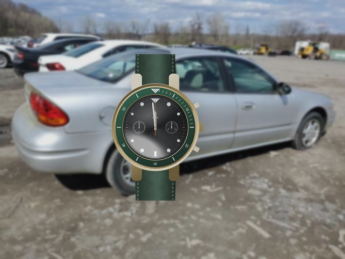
11:59
